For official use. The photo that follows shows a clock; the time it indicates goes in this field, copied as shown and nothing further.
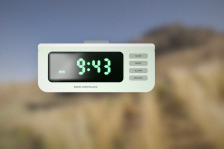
9:43
